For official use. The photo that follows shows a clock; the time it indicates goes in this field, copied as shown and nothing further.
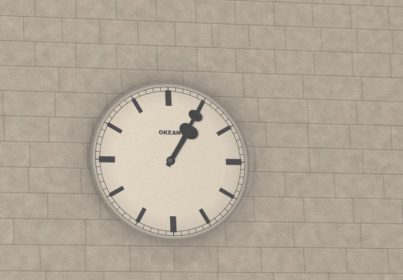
1:05
